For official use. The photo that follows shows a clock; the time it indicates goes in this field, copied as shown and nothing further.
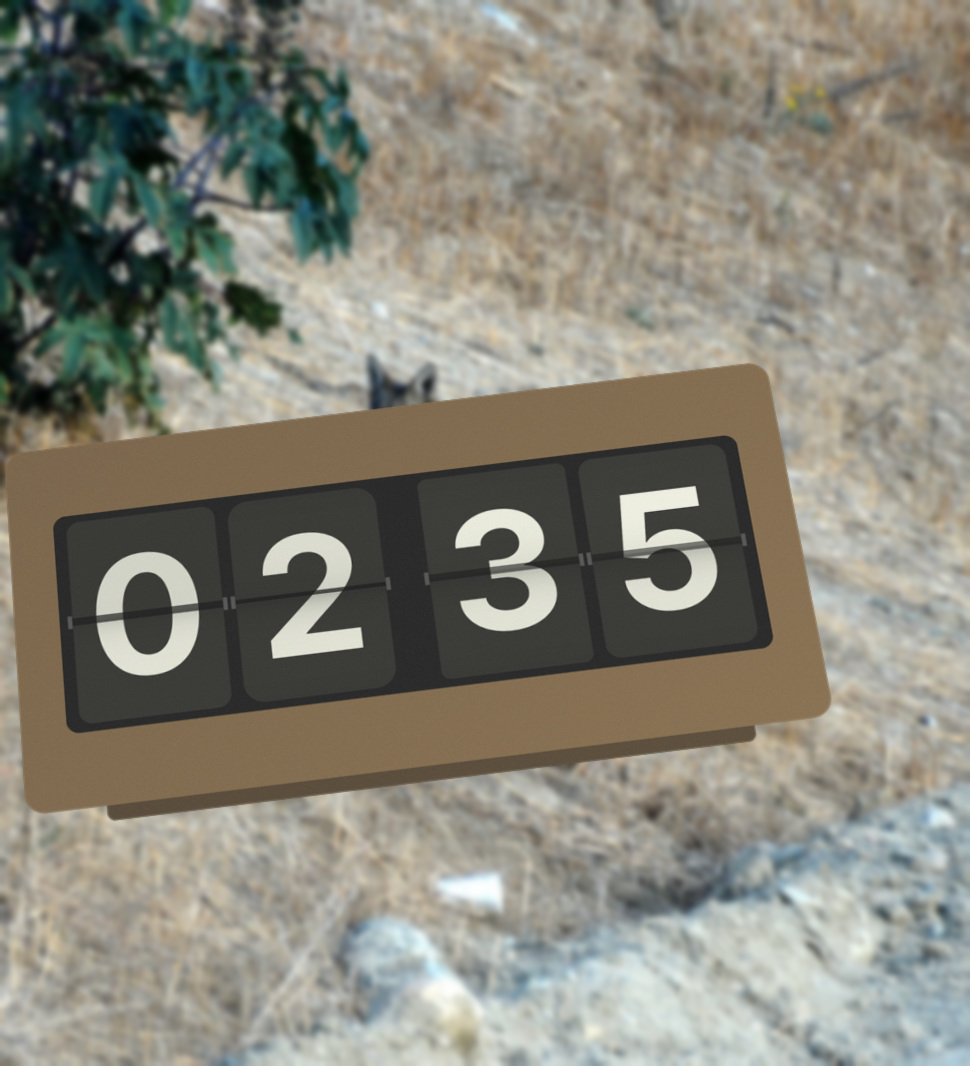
2:35
